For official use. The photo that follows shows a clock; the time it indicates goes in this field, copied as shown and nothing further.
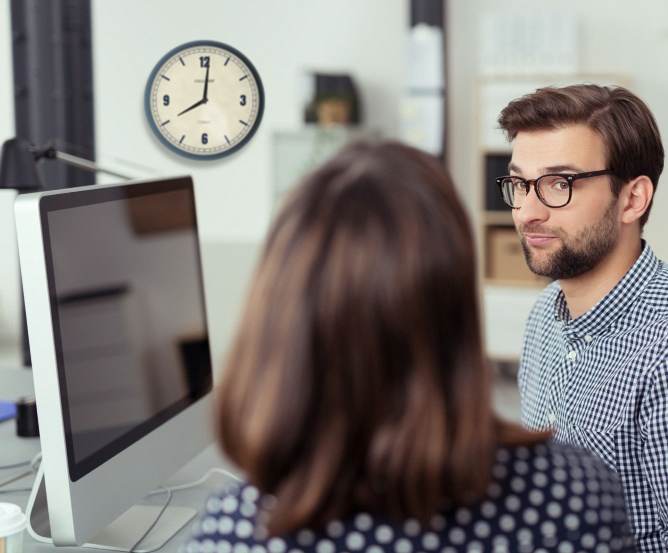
8:01
